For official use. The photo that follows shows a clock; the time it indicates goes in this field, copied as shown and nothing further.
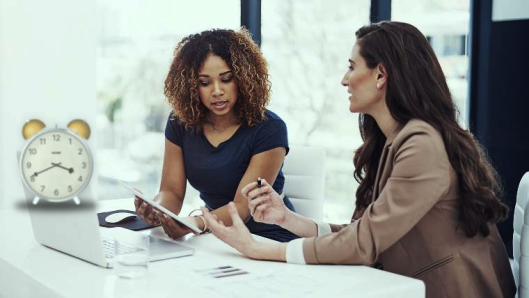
3:41
